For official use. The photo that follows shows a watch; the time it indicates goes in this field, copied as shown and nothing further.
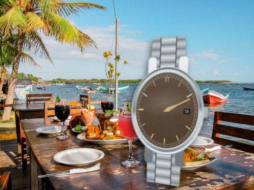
2:11
